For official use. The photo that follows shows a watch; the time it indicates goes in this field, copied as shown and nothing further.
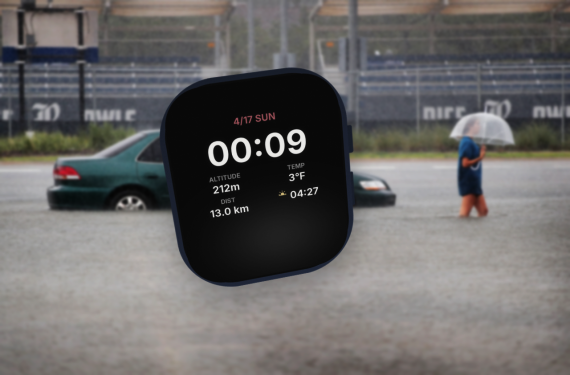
0:09
